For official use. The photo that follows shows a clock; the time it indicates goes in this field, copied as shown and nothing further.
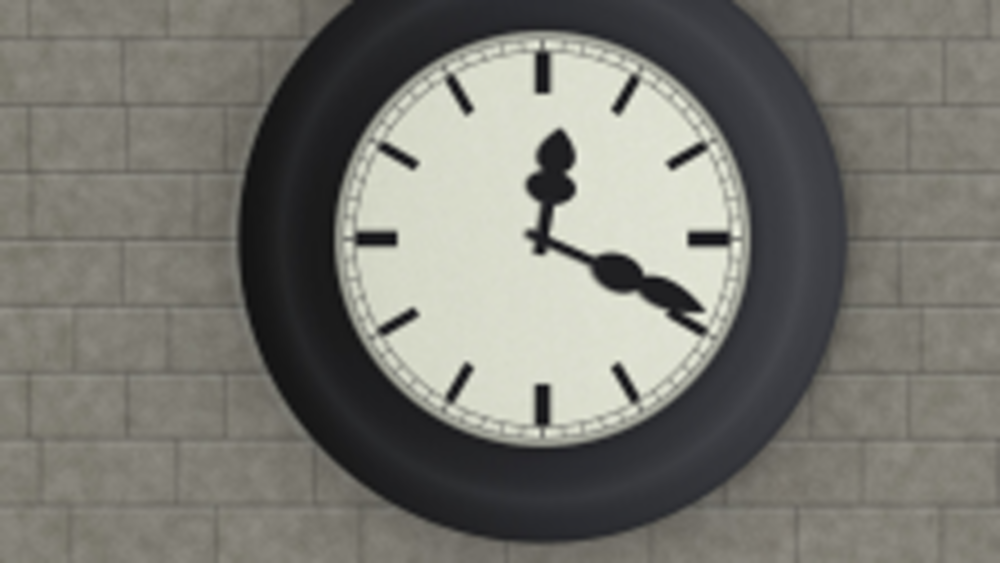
12:19
